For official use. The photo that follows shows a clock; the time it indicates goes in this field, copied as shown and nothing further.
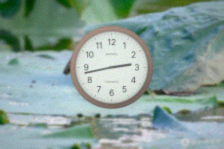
2:43
